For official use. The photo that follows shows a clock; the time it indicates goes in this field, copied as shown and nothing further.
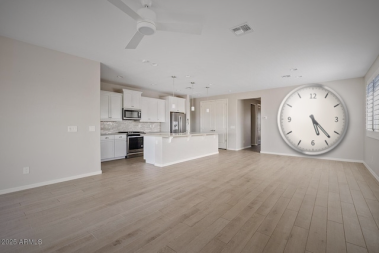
5:23
